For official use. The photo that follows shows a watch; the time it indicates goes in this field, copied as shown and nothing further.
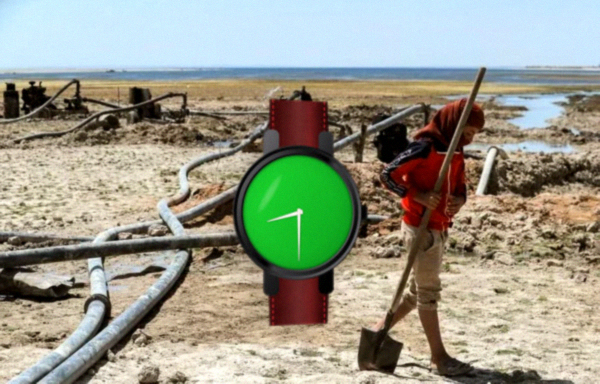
8:30
